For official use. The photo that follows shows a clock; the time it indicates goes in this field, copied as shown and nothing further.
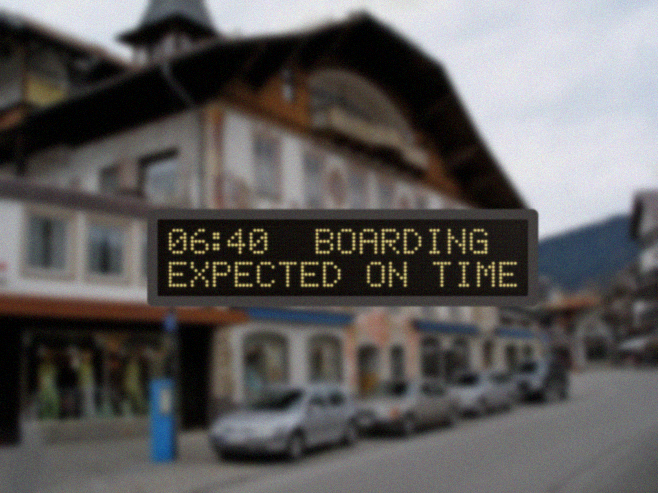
6:40
